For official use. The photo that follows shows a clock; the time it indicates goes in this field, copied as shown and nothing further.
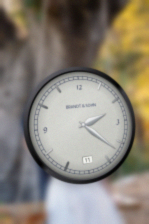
2:22
